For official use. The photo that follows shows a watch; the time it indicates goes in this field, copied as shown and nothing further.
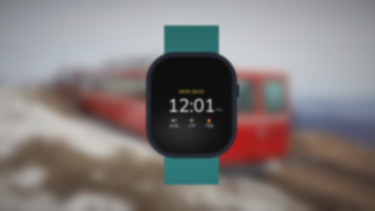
12:01
